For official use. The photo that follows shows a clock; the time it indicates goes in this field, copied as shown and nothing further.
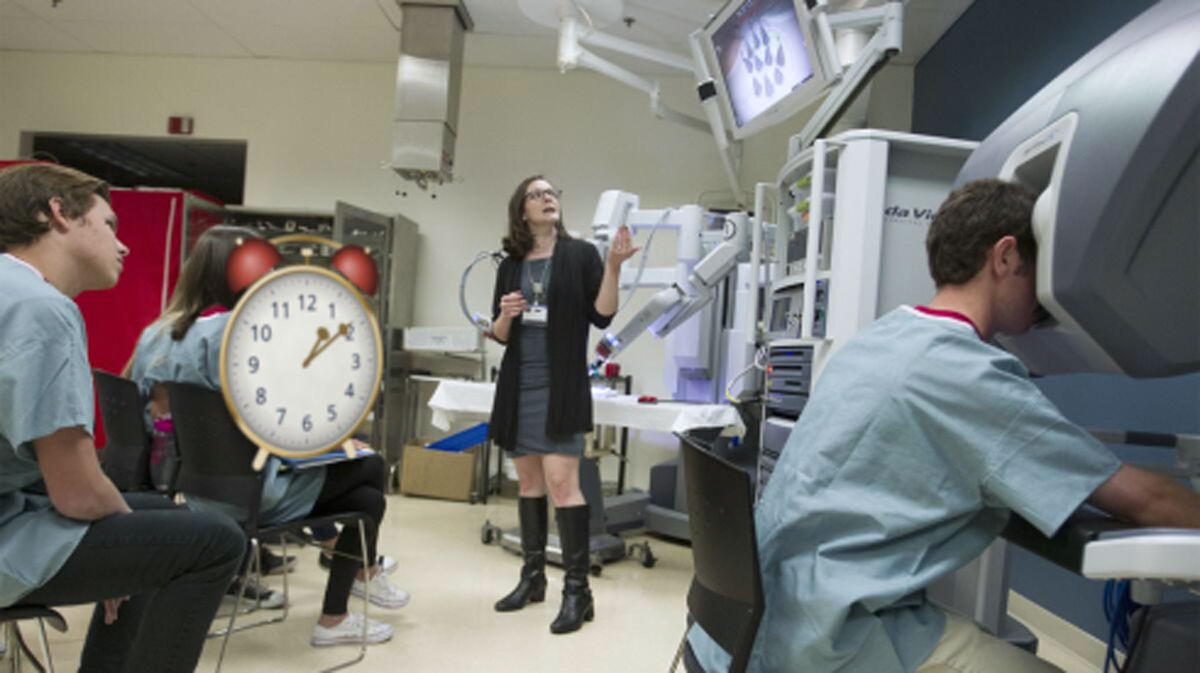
1:09
